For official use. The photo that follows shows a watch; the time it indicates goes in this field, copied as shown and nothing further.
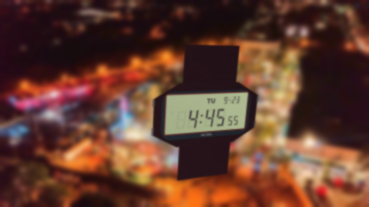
4:45
